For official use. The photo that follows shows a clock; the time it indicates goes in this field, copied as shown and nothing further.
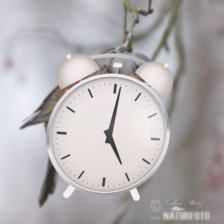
5:01
